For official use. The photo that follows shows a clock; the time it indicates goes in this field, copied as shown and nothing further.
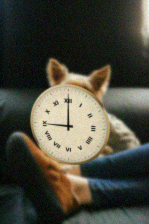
9:00
